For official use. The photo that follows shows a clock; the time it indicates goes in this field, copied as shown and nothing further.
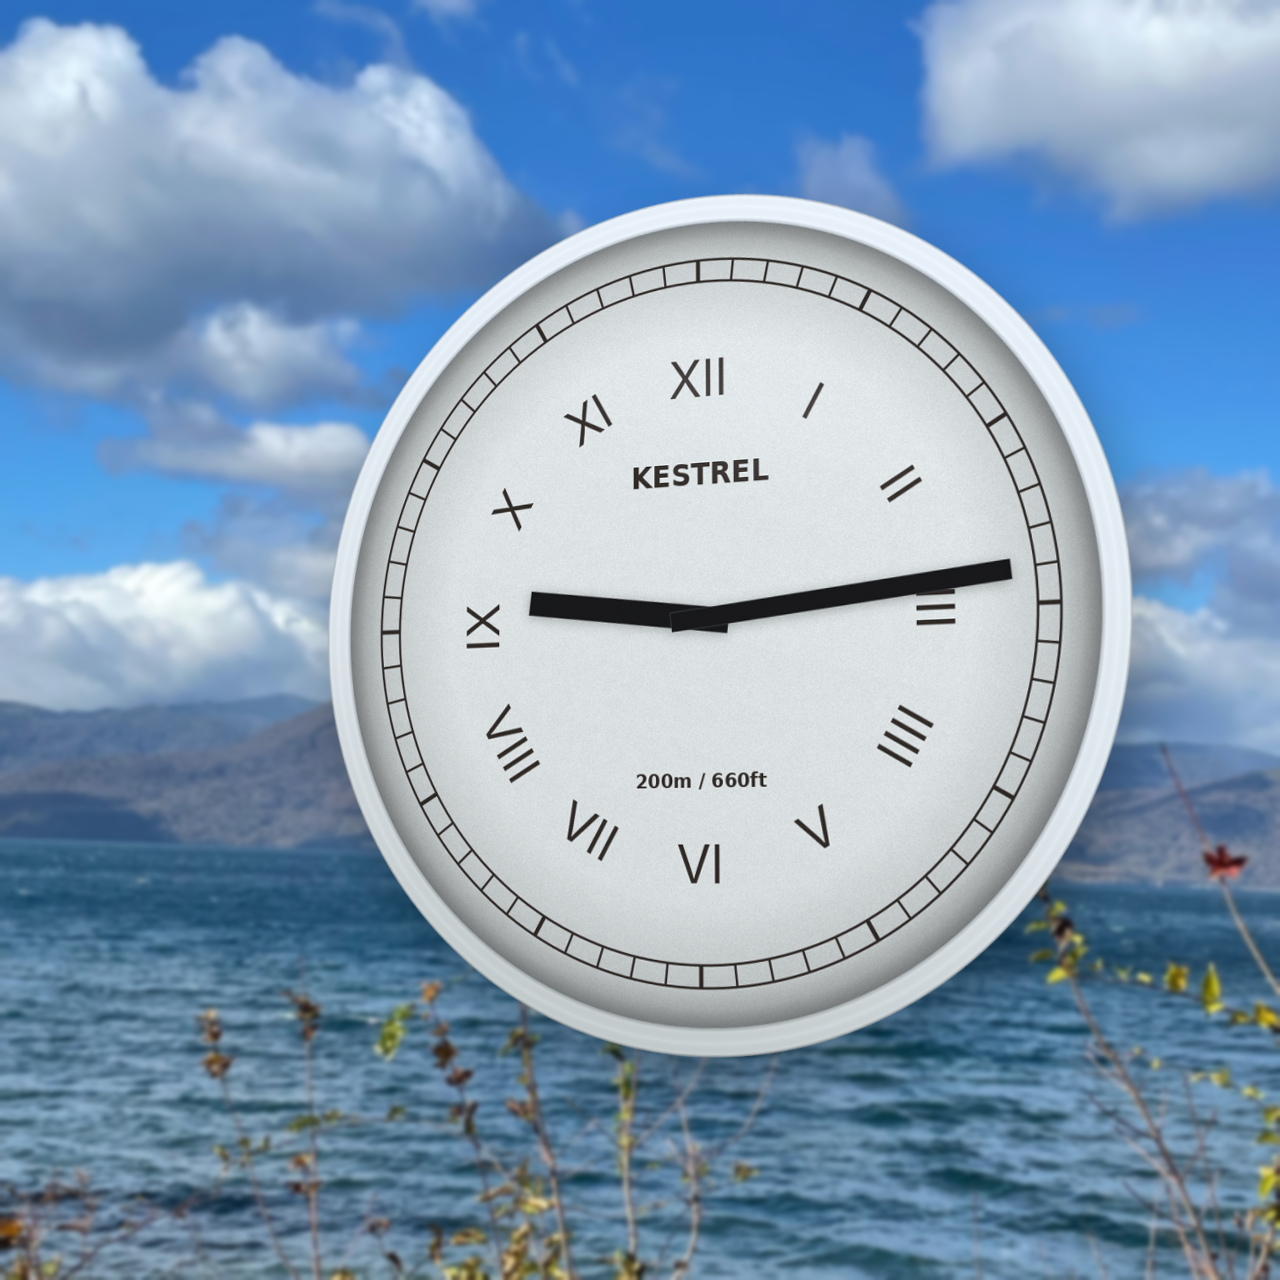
9:14
